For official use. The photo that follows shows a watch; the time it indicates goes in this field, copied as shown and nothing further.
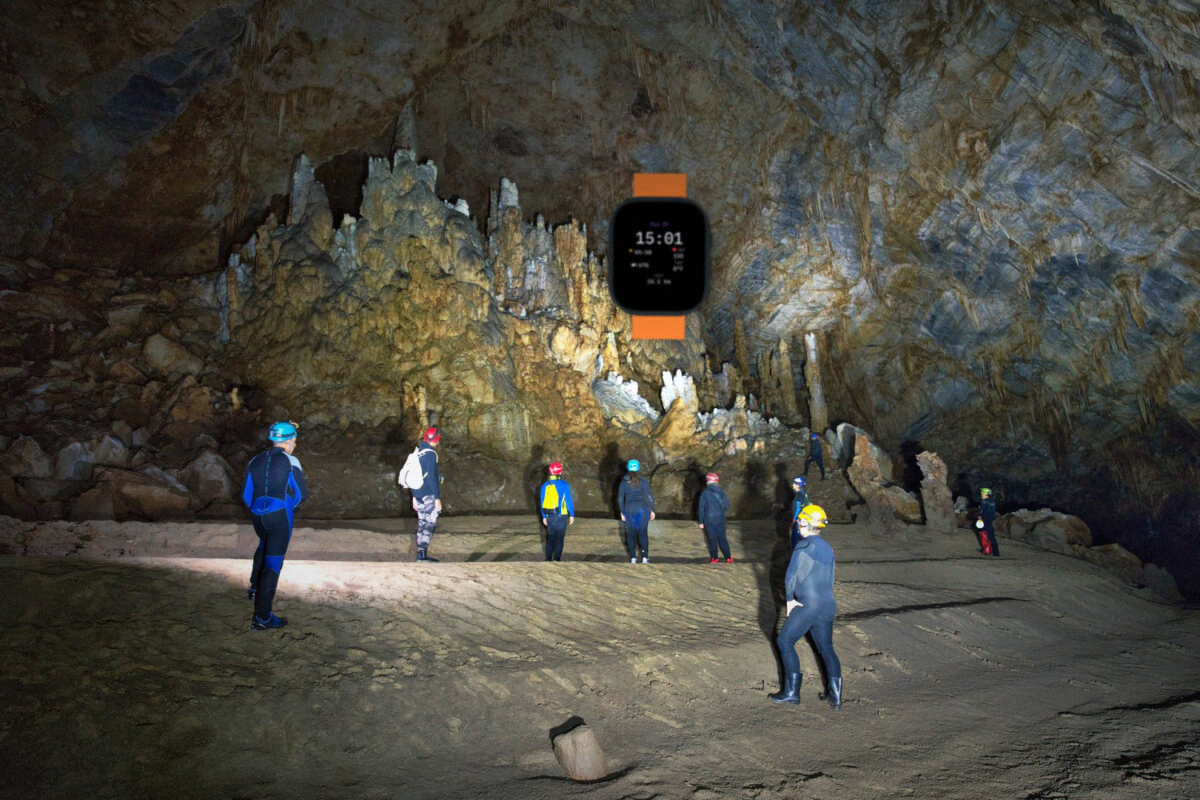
15:01
